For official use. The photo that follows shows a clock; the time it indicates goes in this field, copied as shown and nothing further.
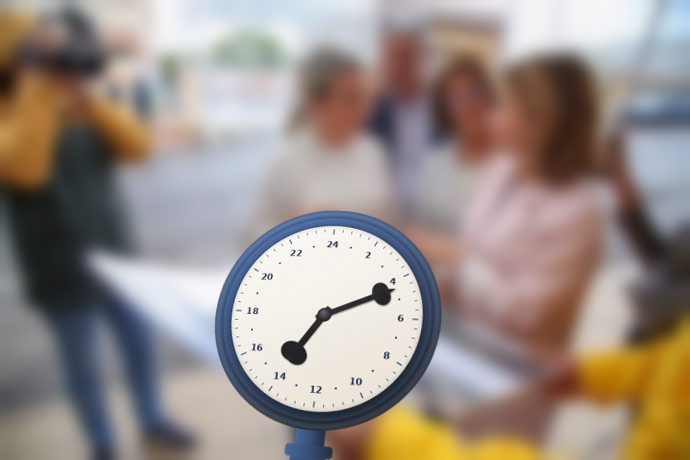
14:11
